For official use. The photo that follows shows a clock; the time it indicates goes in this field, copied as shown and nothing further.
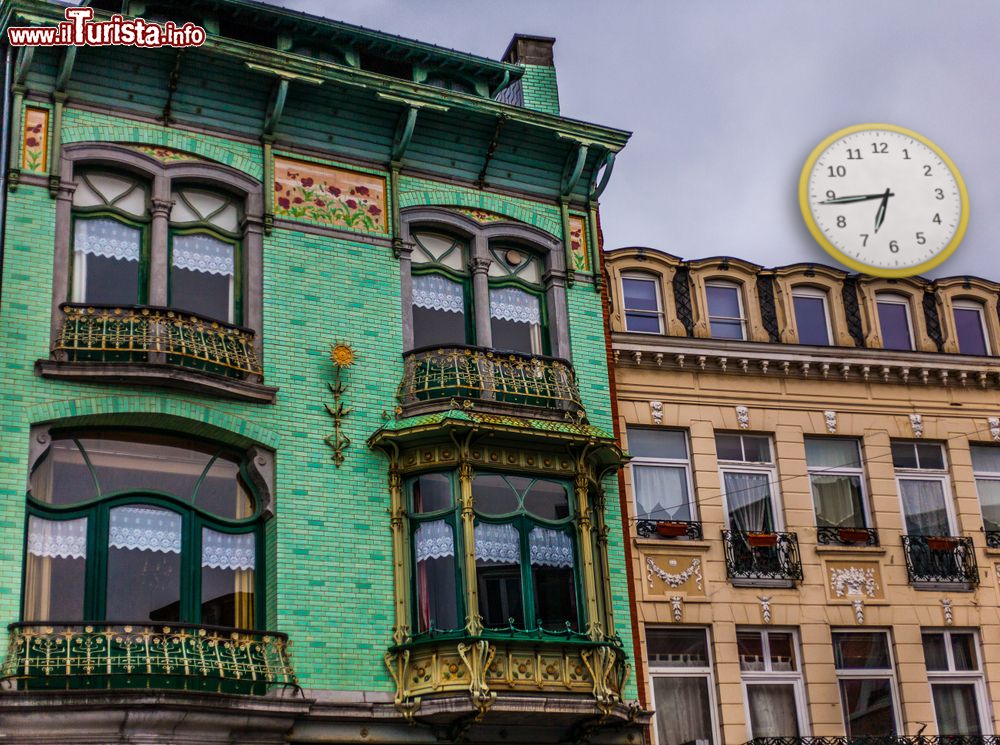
6:44
